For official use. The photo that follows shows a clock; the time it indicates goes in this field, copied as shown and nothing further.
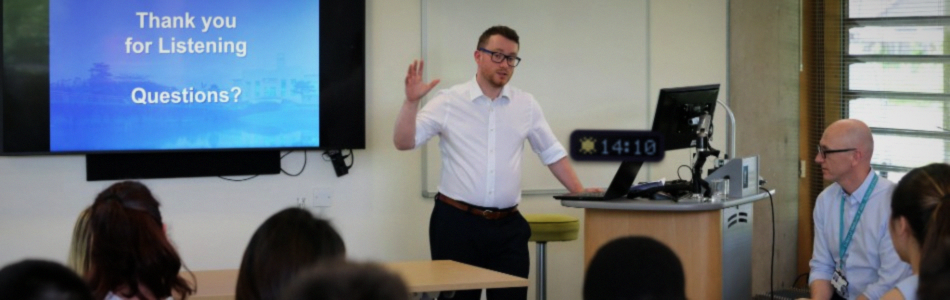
14:10
